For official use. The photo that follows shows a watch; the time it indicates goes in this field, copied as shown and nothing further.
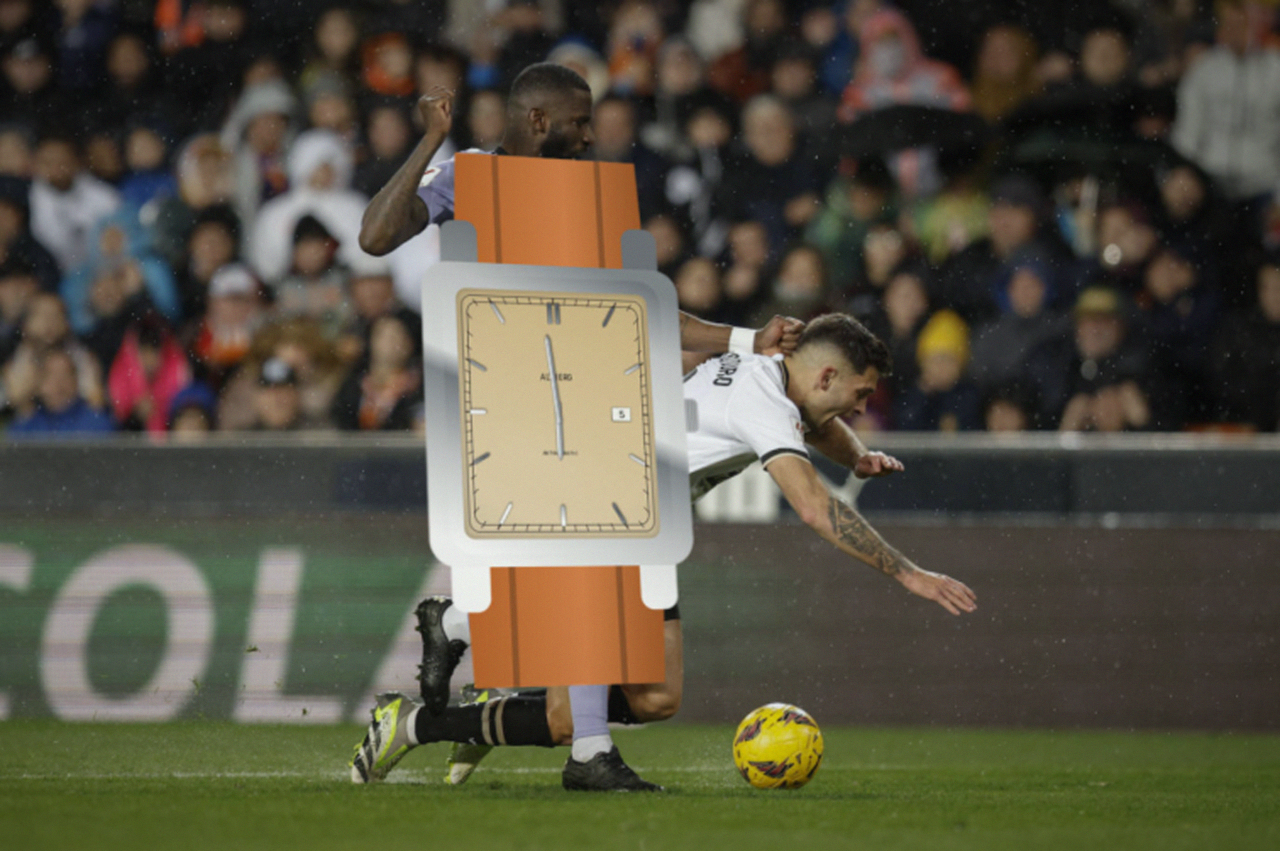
5:59
